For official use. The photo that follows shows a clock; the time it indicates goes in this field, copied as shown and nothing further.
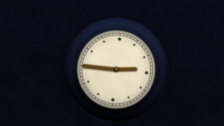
2:45
